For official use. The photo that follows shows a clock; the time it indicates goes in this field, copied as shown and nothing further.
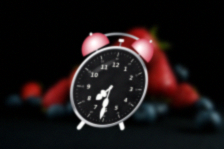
7:31
